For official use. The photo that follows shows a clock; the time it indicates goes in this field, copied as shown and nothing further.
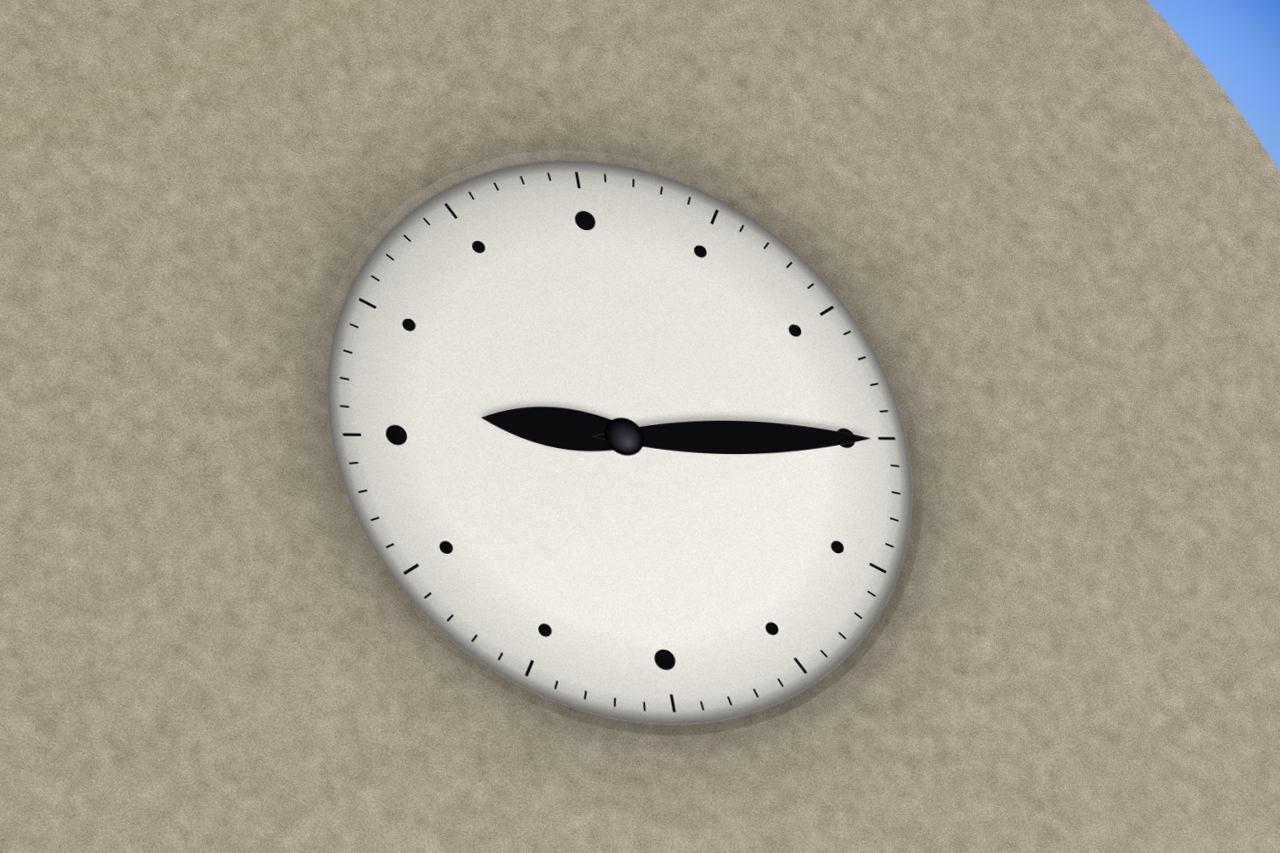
9:15
